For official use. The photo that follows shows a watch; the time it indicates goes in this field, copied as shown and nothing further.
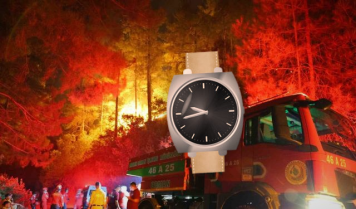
9:43
